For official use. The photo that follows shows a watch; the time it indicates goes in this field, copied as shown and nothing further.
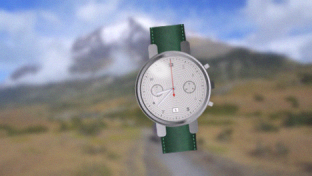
8:38
